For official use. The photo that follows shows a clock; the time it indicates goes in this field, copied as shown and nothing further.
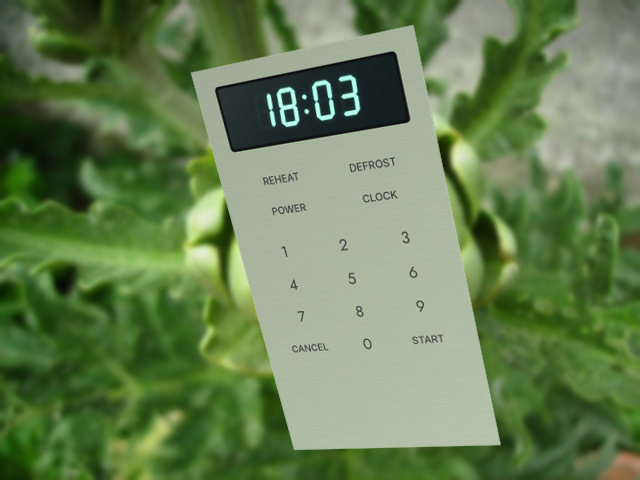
18:03
